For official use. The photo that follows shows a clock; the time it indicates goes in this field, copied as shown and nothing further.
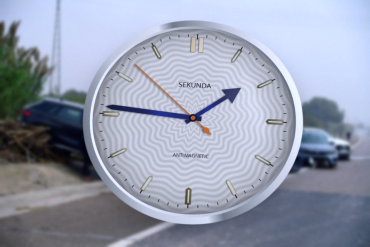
1:45:52
